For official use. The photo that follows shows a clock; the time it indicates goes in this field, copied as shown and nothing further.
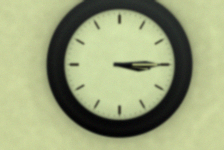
3:15
